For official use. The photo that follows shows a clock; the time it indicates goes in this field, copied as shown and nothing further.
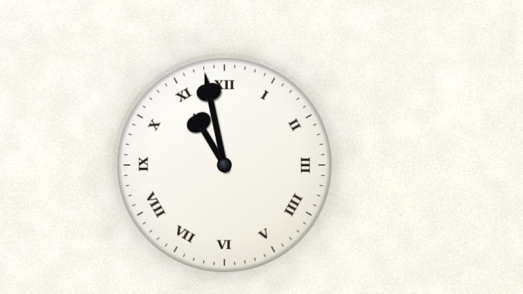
10:58
